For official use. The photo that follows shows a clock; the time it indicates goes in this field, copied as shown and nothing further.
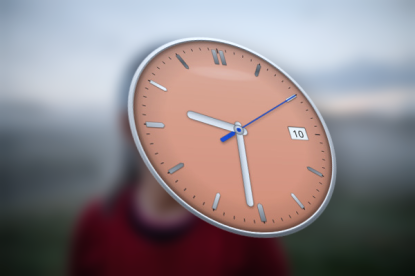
9:31:10
